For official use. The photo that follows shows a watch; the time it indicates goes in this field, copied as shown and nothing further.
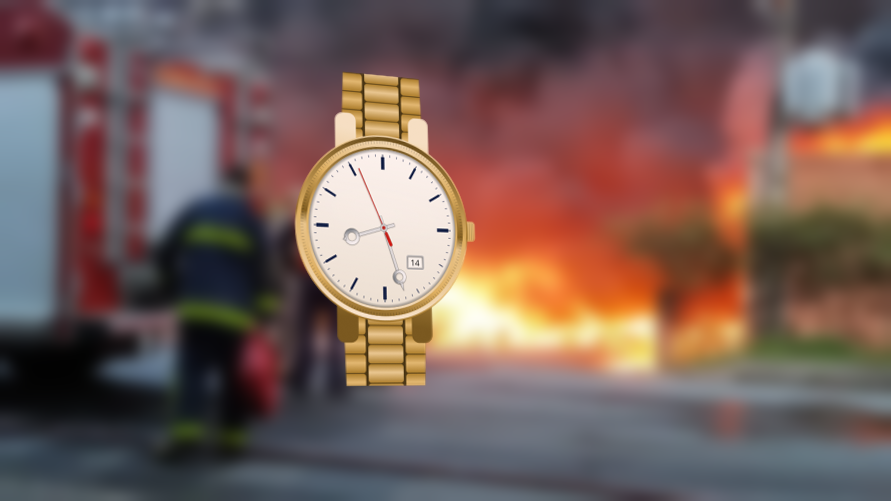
8:26:56
